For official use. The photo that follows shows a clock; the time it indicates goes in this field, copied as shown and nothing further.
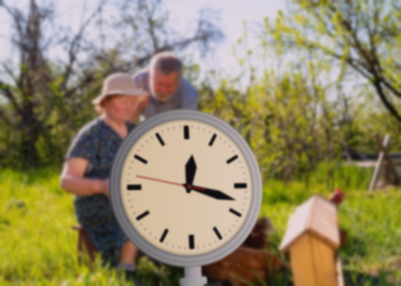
12:17:47
